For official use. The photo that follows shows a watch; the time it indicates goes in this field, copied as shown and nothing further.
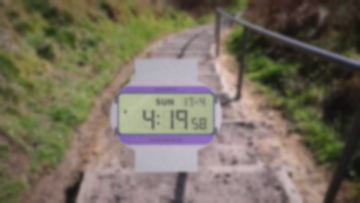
4:19
